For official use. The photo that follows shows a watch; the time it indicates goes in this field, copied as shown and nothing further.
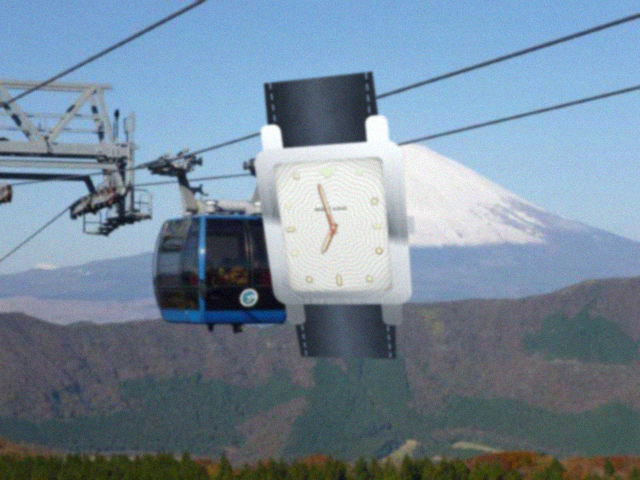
6:58
